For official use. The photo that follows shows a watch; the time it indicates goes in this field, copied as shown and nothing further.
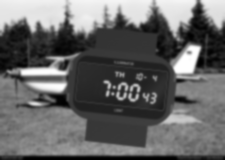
7:00:43
